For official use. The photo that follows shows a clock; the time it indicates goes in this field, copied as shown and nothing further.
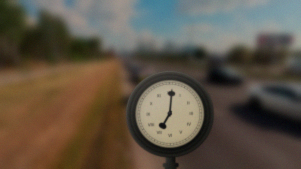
7:01
